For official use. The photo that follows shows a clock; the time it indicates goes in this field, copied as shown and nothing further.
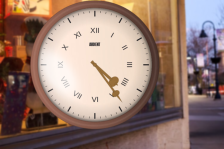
4:24
